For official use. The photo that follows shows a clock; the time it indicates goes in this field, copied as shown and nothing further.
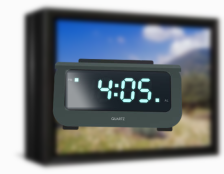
4:05
